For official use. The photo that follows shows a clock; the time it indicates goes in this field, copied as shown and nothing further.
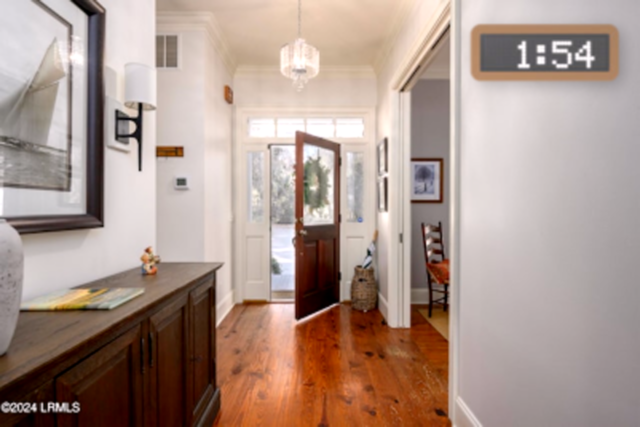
1:54
